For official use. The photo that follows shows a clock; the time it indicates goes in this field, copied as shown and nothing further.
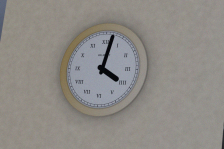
4:02
